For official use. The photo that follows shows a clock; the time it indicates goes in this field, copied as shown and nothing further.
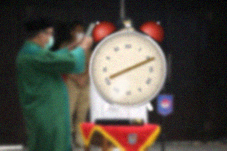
8:11
